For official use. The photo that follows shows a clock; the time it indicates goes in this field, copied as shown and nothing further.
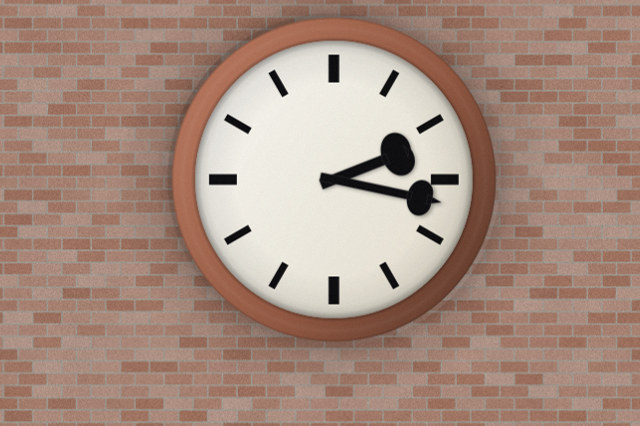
2:17
